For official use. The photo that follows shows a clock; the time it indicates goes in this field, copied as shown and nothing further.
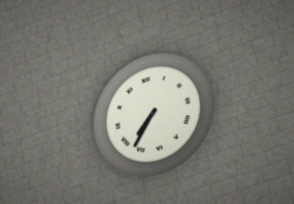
7:37
